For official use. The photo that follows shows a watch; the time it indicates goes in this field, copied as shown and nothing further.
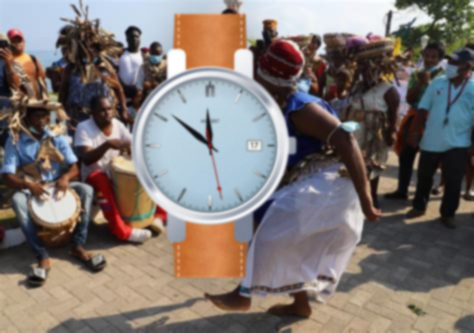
11:51:28
